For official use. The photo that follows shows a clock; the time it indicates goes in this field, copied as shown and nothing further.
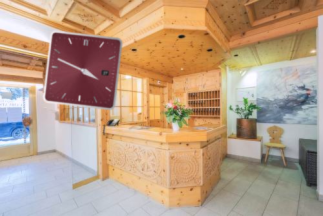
3:48
